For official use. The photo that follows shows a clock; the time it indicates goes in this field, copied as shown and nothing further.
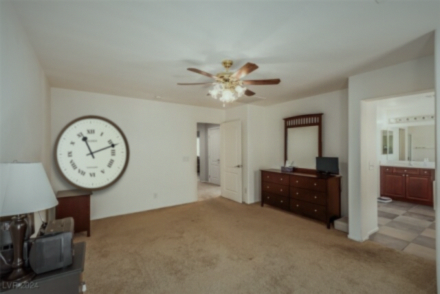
11:12
